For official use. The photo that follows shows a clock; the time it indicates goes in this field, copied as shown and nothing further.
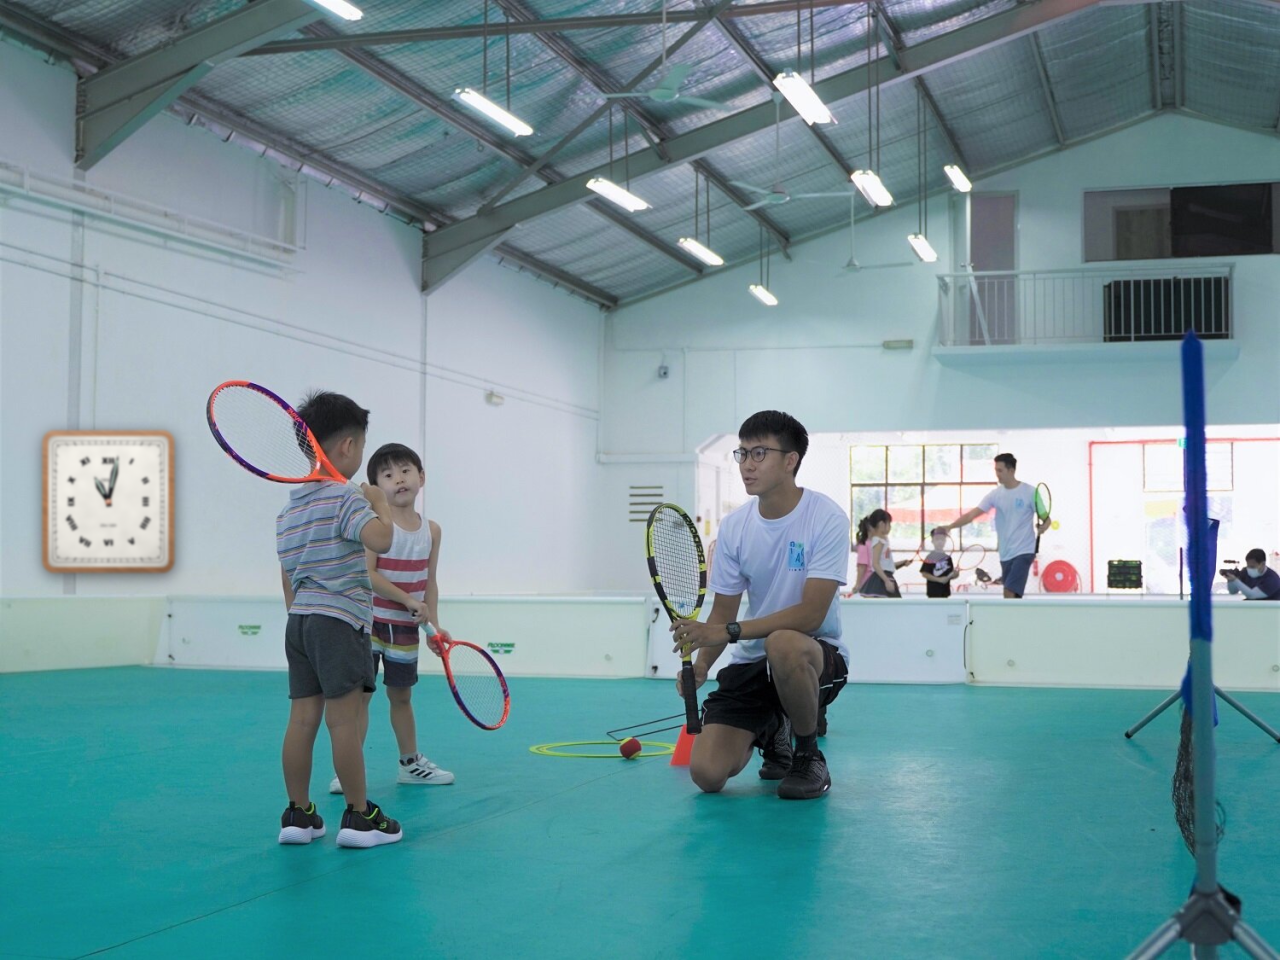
11:02
